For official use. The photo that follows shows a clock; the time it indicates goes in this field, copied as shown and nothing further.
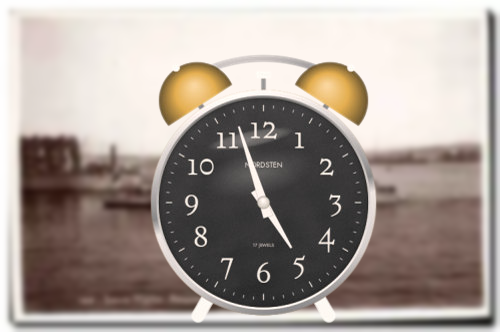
4:57
